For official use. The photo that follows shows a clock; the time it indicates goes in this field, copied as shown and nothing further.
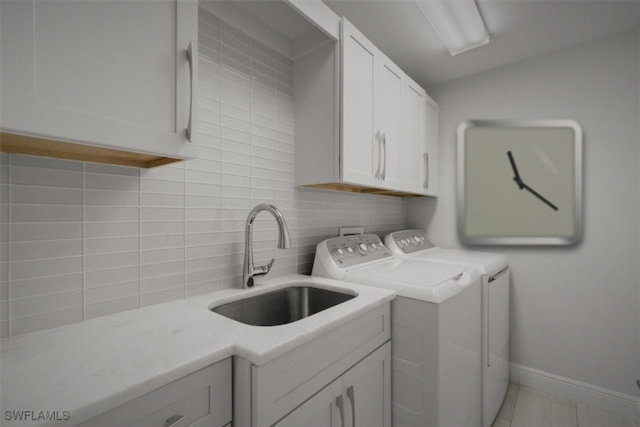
11:21
